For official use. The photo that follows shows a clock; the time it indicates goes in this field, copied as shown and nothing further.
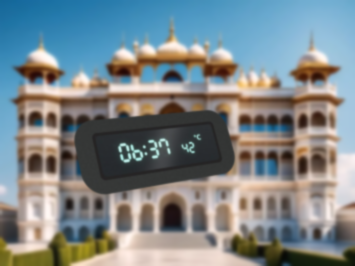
6:37
